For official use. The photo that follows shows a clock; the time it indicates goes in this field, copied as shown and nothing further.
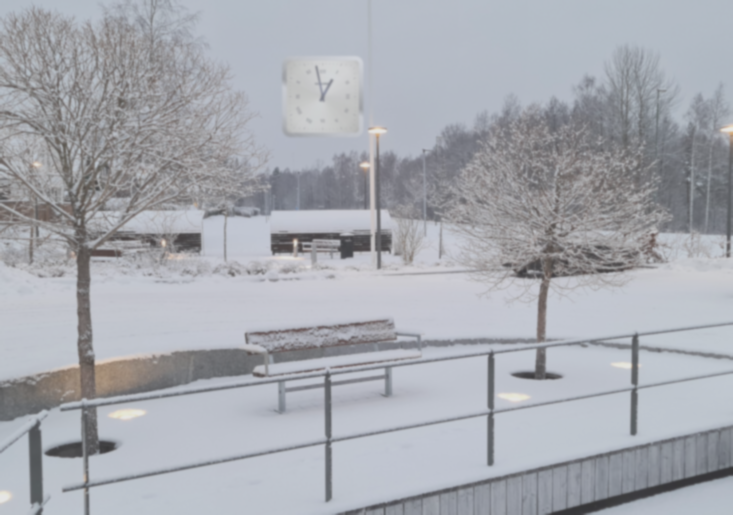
12:58
